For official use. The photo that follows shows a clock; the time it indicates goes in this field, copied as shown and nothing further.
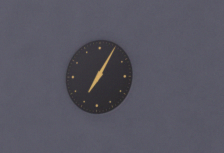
7:05
